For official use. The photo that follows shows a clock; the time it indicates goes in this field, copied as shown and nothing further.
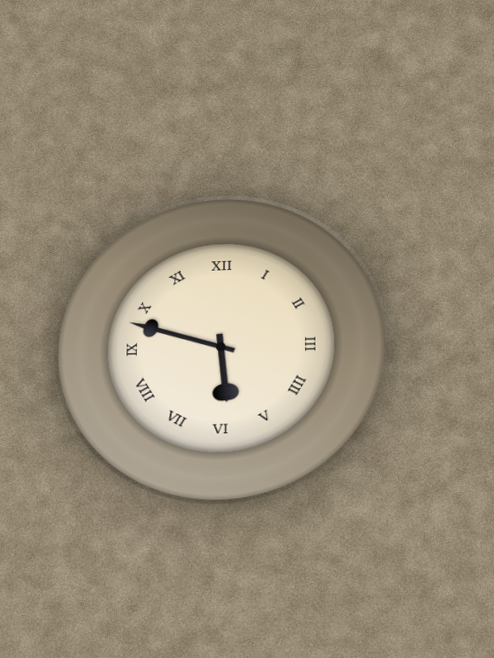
5:48
